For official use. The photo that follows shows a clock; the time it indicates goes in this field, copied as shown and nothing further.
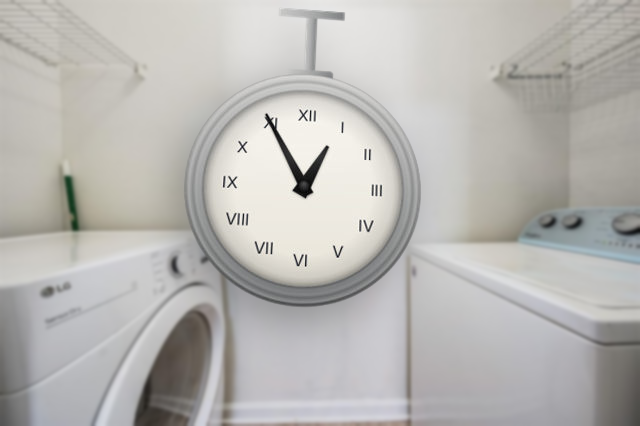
12:55
